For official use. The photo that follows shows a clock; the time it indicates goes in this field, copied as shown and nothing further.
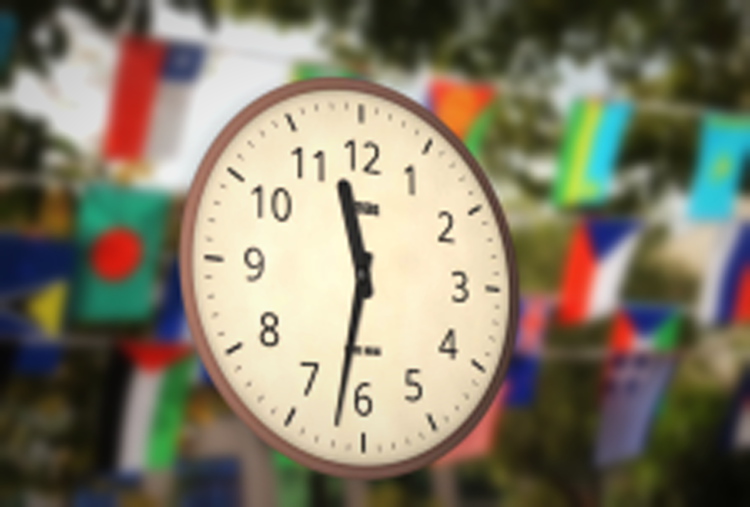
11:32
